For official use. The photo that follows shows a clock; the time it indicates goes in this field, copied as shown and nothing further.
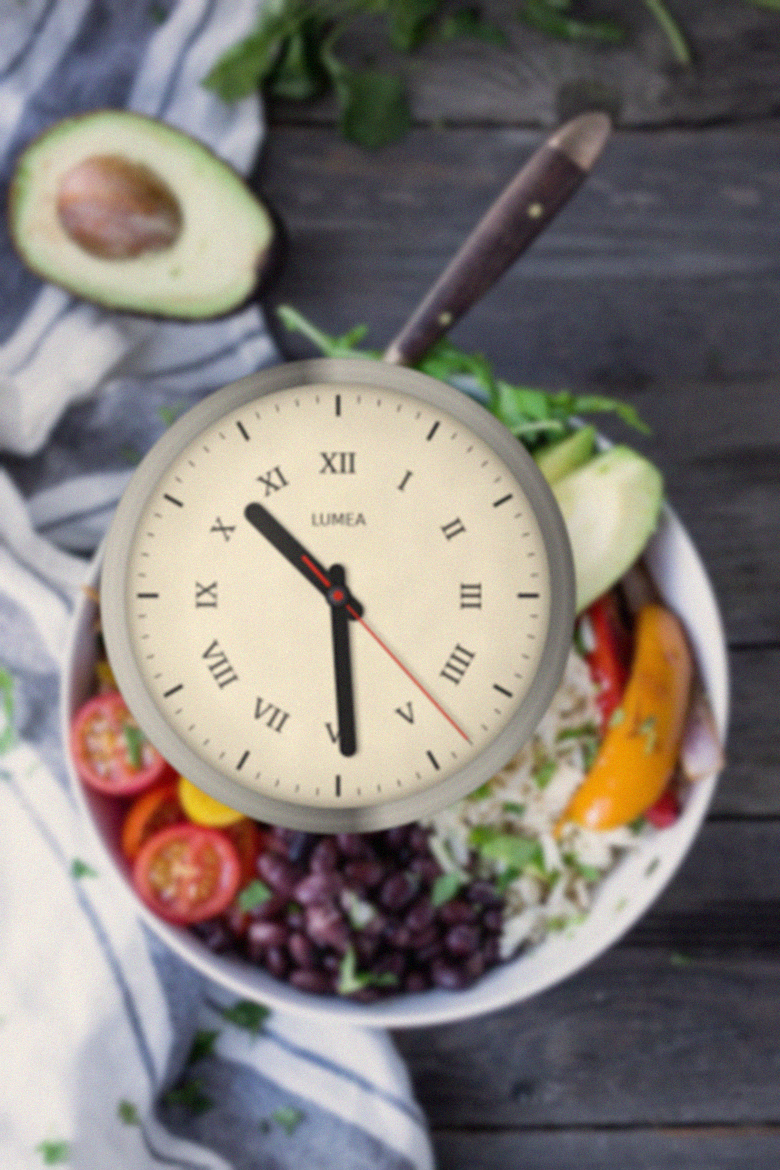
10:29:23
